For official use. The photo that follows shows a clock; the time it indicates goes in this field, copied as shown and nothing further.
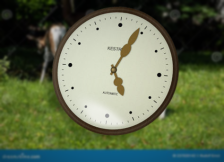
5:04
